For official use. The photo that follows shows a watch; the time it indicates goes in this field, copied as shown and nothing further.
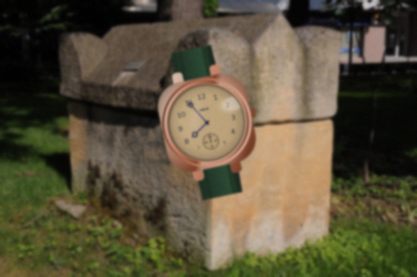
7:55
